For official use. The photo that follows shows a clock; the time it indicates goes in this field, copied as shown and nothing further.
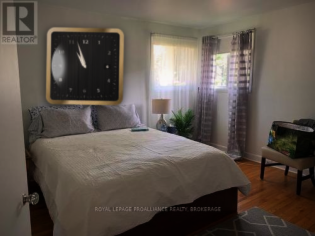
10:57
